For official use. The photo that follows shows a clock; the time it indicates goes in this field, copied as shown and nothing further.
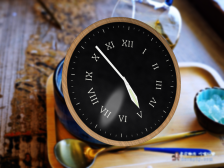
4:52
